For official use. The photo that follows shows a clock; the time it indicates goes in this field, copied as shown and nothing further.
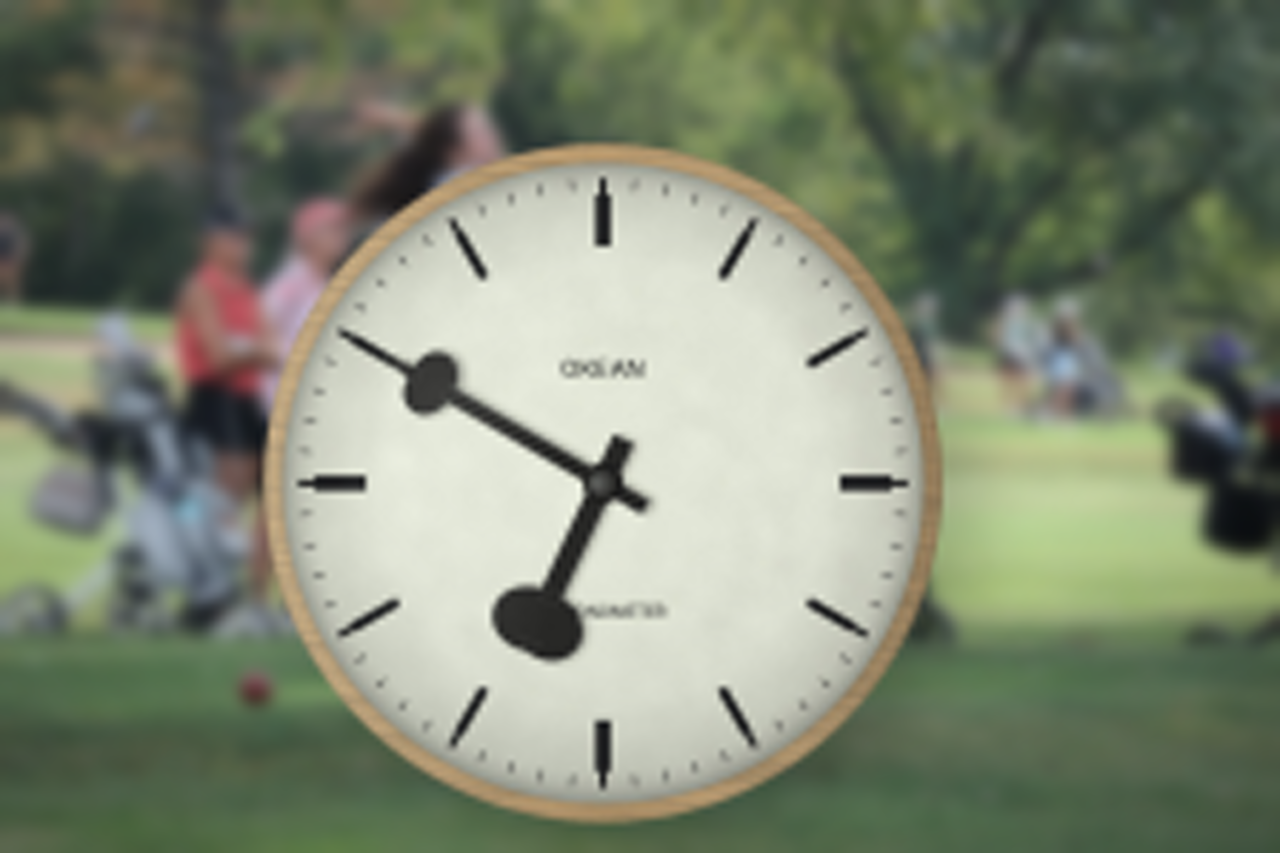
6:50
